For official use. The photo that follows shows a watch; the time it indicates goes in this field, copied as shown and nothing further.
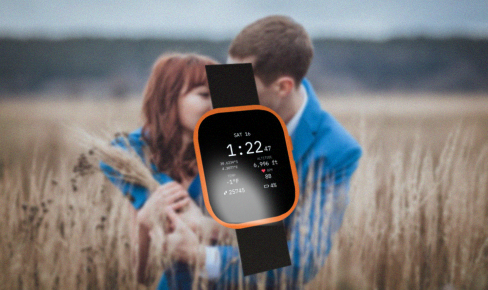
1:22
